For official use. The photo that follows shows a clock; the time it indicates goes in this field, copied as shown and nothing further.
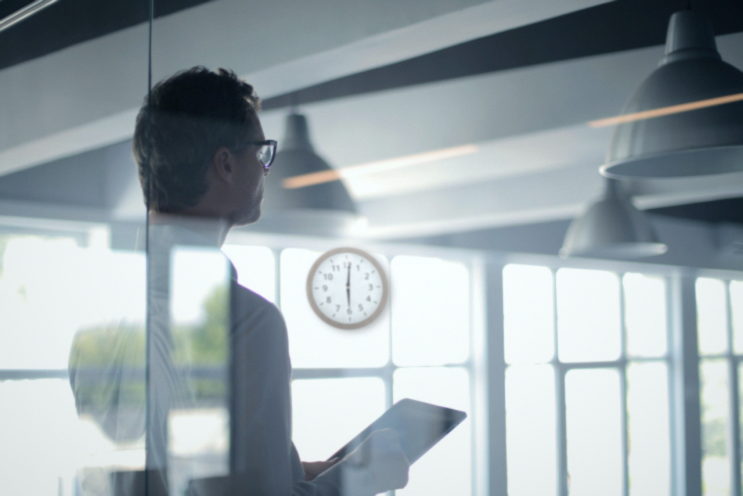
6:01
